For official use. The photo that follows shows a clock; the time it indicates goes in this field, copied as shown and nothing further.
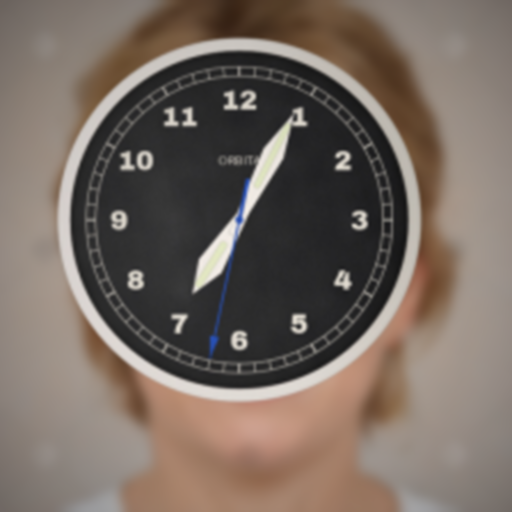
7:04:32
